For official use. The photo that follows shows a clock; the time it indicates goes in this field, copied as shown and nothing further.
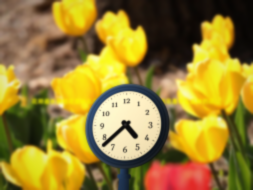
4:38
